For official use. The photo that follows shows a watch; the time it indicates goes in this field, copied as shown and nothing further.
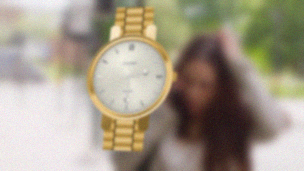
2:30
